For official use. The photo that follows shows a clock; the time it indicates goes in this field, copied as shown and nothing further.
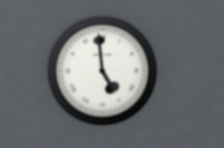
4:59
